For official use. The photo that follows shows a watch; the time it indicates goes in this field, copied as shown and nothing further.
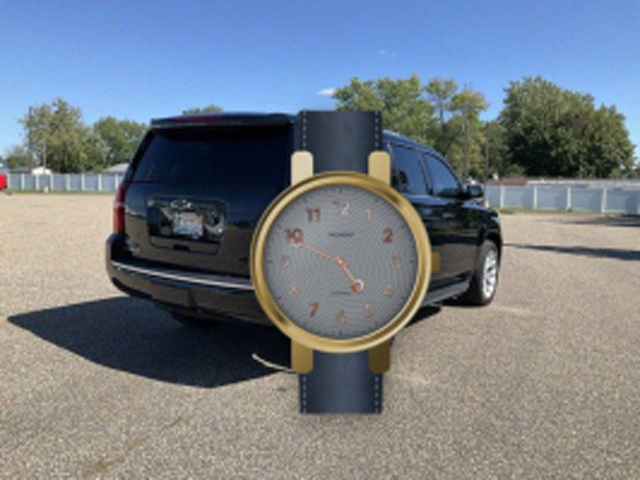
4:49
